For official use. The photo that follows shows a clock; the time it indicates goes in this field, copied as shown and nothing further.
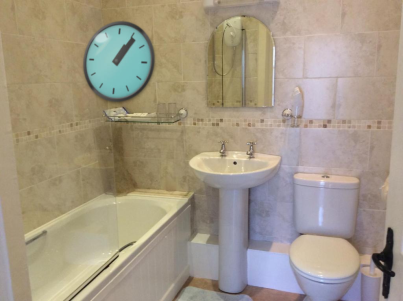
1:06
